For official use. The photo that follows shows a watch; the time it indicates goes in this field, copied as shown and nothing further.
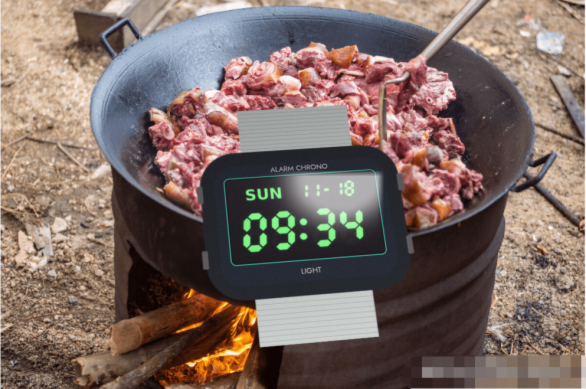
9:34
